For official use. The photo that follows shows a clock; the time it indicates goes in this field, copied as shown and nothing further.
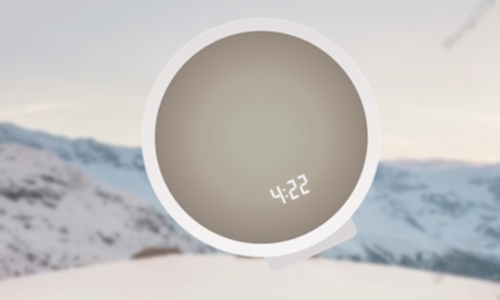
4:22
